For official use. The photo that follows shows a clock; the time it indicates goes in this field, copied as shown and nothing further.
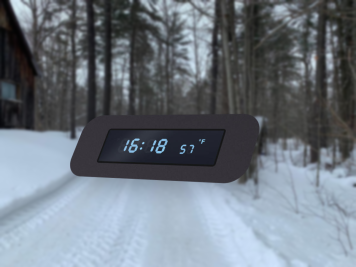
16:18
